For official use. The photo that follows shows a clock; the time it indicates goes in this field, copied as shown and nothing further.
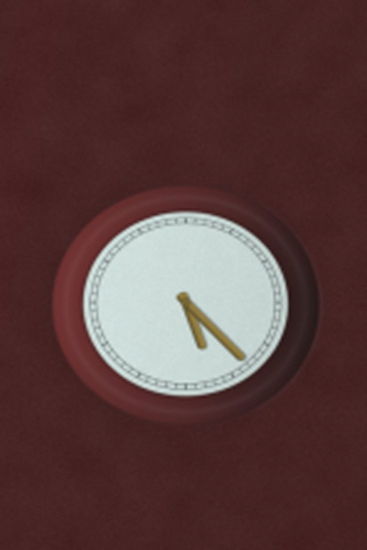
5:23
